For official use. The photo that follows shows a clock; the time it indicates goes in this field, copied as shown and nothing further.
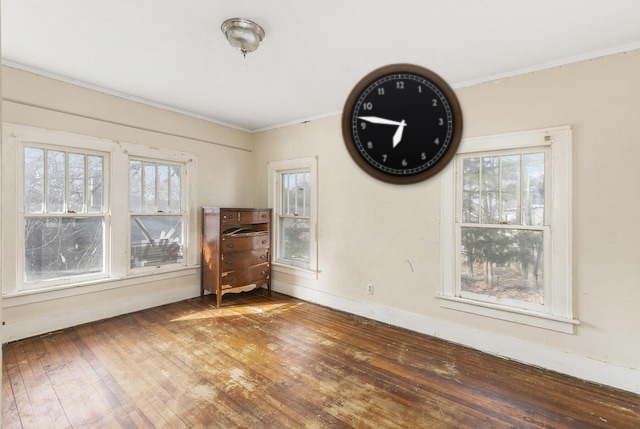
6:47
